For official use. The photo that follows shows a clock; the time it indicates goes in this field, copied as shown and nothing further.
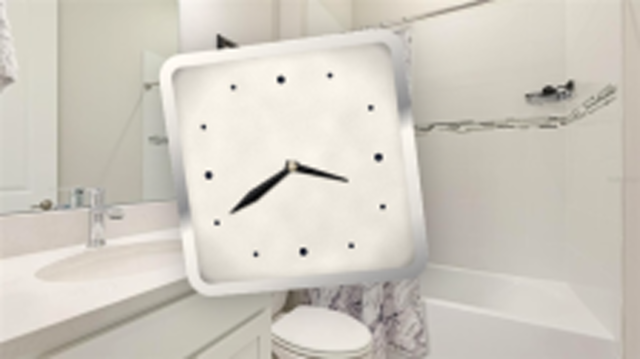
3:40
